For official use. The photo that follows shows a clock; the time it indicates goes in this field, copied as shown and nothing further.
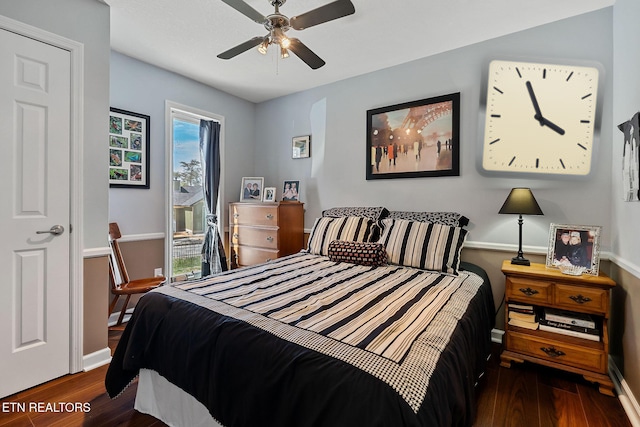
3:56
